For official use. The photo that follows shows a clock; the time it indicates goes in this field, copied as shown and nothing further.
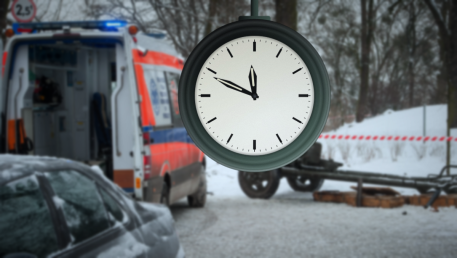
11:49
